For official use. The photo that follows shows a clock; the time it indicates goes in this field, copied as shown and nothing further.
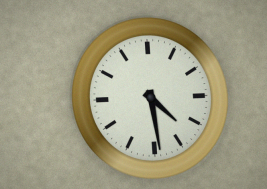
4:29
